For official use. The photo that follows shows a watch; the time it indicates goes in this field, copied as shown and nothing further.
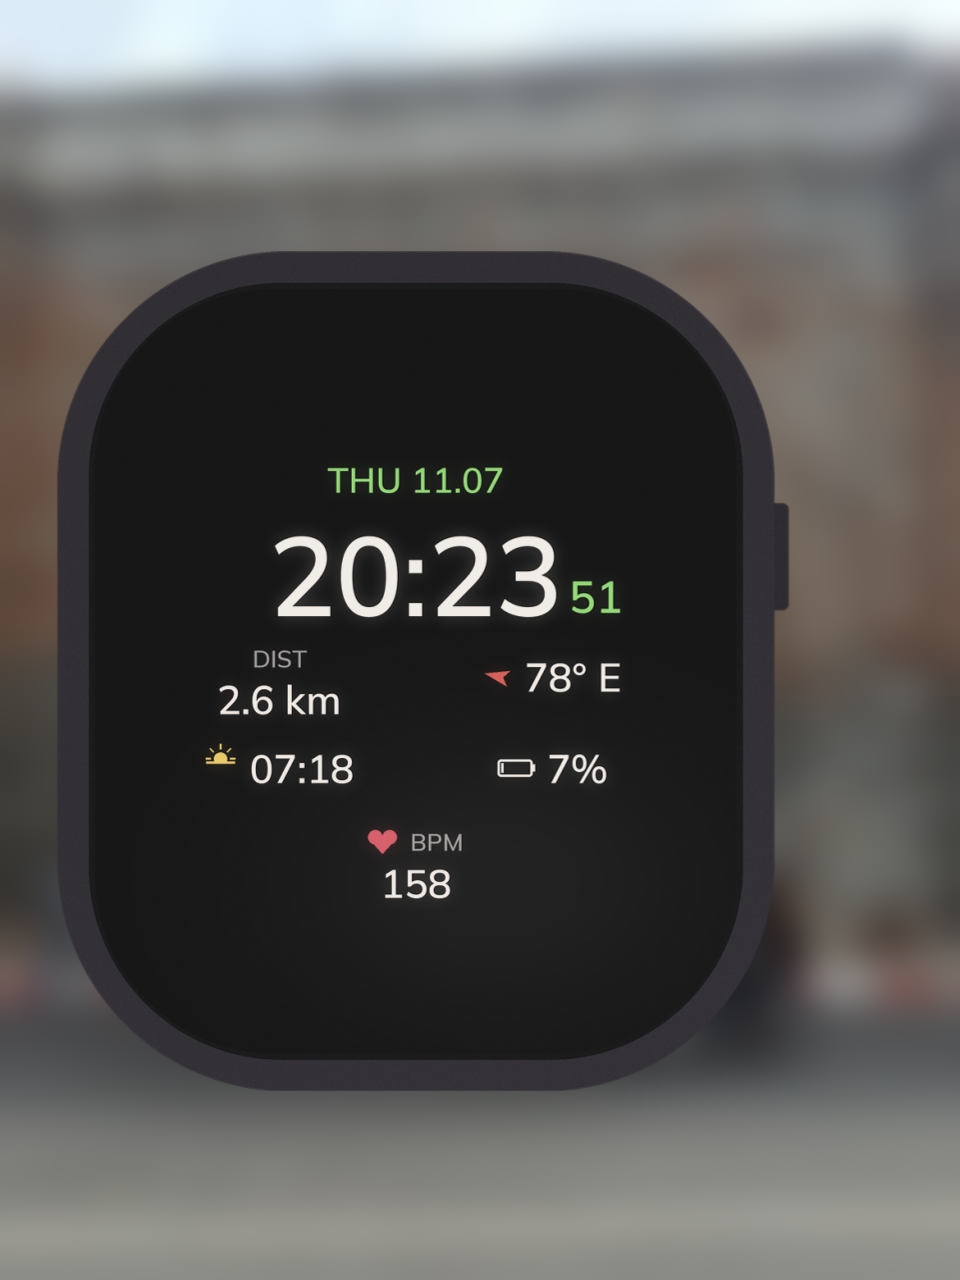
20:23:51
